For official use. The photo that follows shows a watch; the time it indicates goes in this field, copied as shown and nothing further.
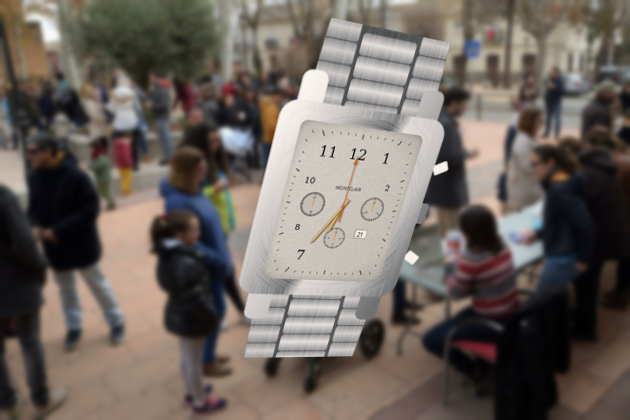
6:35
